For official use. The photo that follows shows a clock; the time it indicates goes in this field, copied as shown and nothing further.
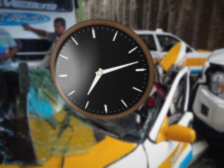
7:13
